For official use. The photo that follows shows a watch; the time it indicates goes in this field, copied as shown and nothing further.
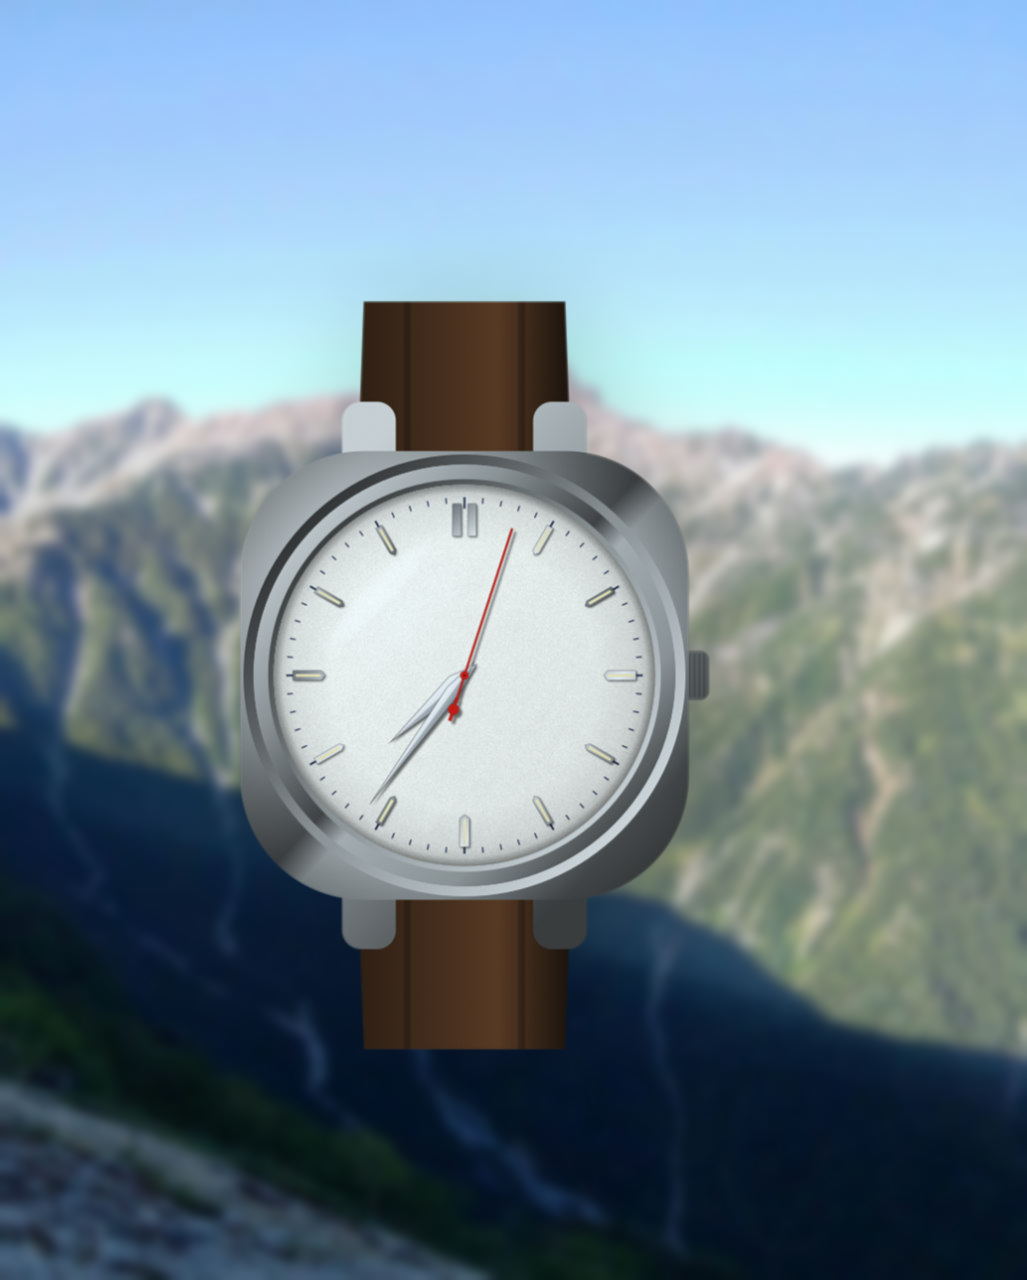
7:36:03
